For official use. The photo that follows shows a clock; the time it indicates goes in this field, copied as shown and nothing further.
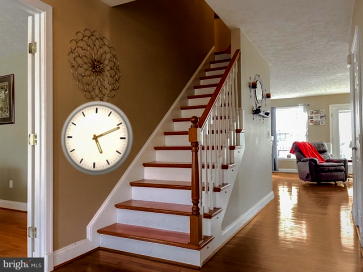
5:11
